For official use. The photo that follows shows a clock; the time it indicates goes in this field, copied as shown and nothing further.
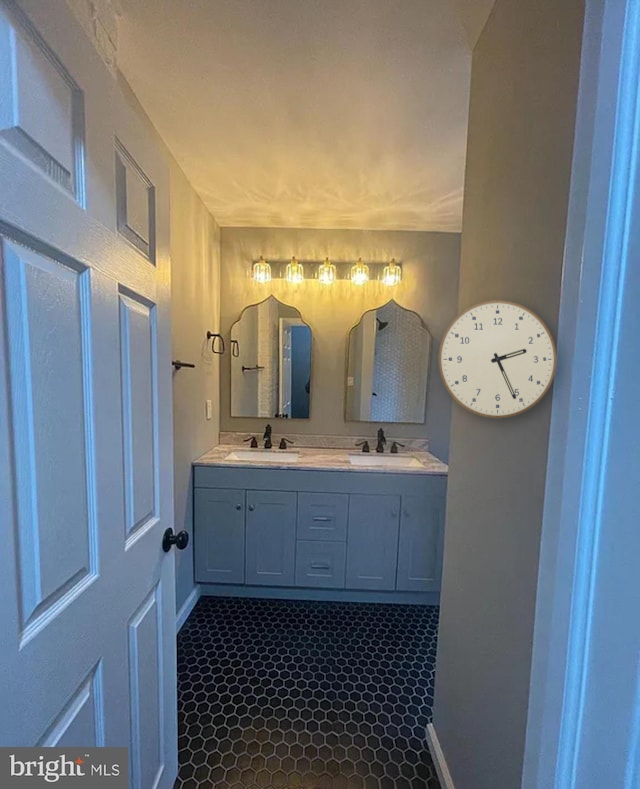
2:26
